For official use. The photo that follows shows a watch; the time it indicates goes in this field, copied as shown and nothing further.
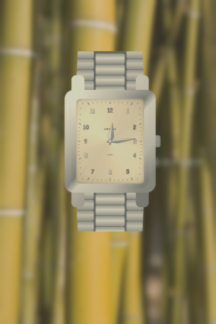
12:14
